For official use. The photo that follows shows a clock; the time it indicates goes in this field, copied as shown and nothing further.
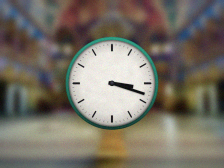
3:18
